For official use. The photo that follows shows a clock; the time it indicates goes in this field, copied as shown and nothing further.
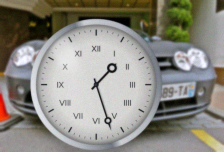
1:27
